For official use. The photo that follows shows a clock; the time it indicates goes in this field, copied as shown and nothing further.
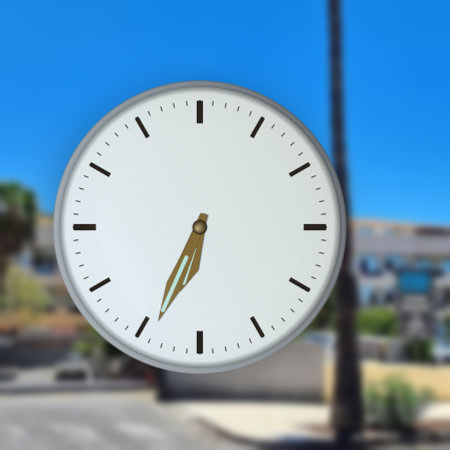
6:34
